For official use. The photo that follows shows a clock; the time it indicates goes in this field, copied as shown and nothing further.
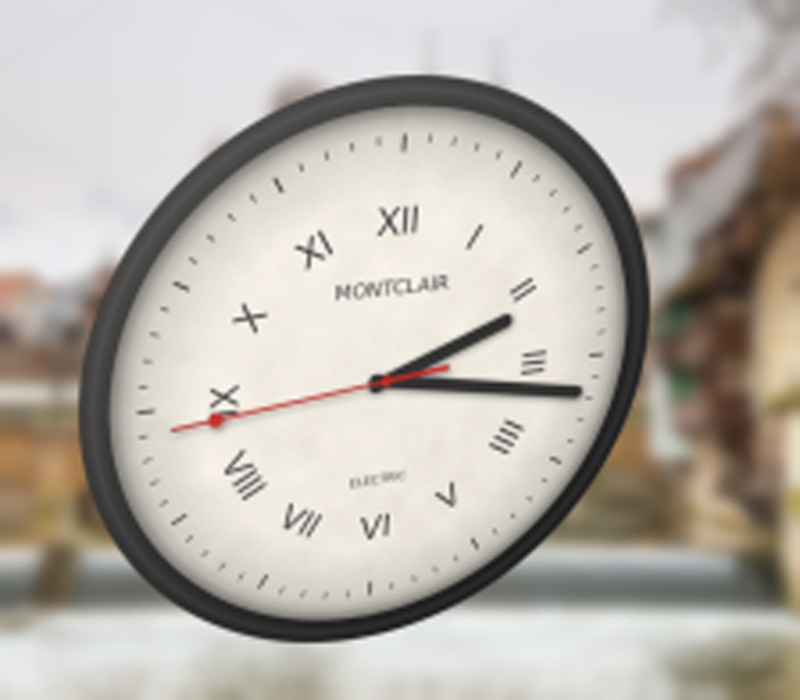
2:16:44
